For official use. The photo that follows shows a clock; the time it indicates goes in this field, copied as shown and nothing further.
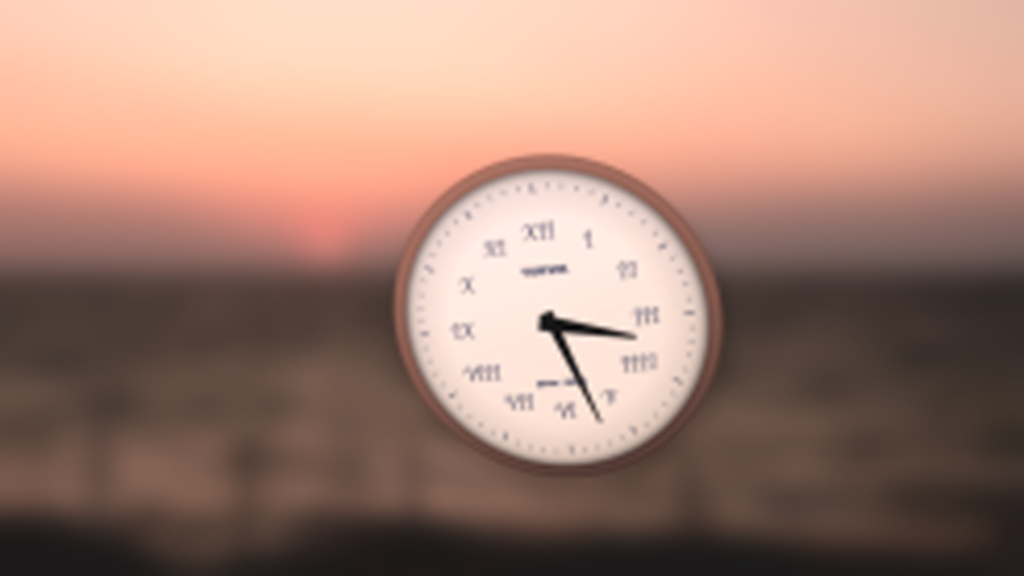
3:27
